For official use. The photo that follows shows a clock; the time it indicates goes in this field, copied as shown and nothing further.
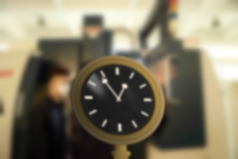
12:54
